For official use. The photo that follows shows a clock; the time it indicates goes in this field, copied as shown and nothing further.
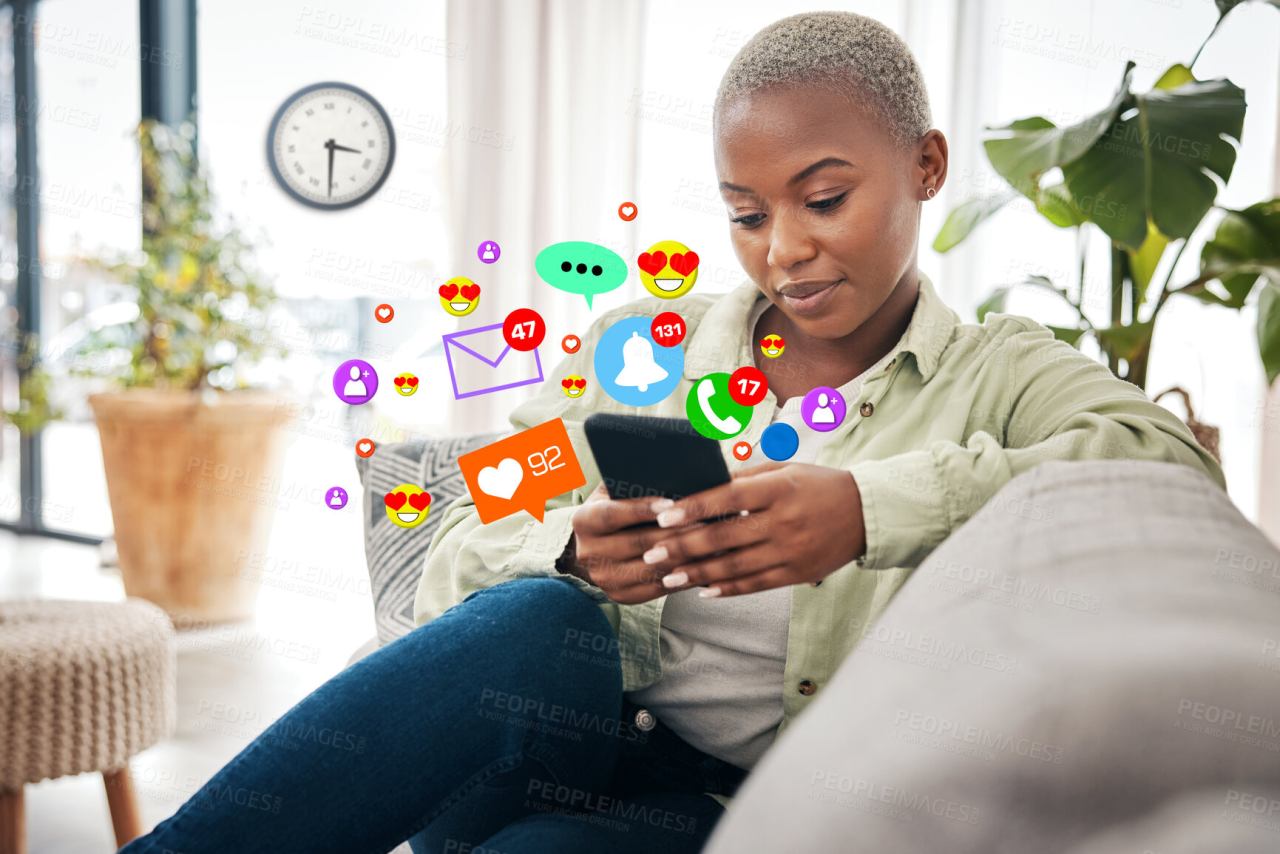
3:31
